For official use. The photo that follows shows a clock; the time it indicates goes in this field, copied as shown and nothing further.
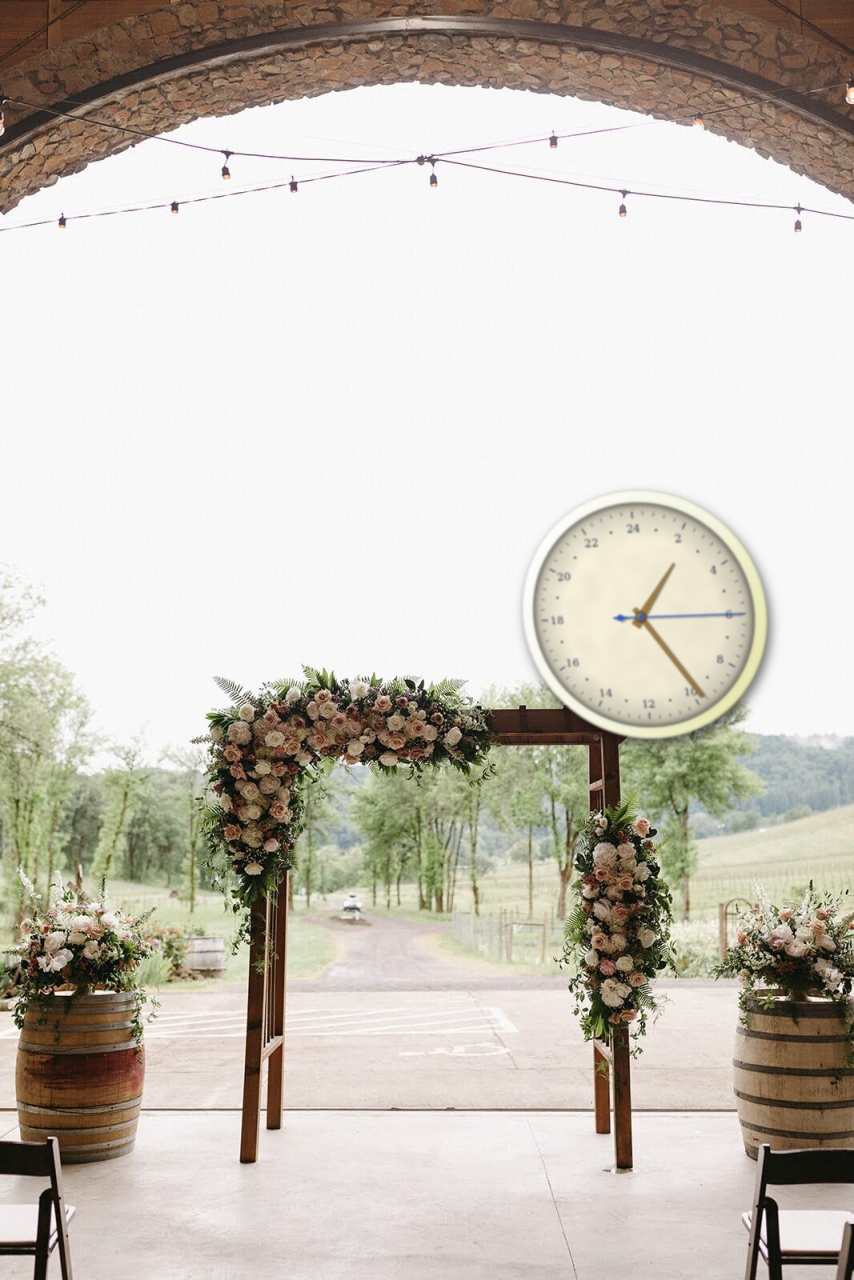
2:24:15
